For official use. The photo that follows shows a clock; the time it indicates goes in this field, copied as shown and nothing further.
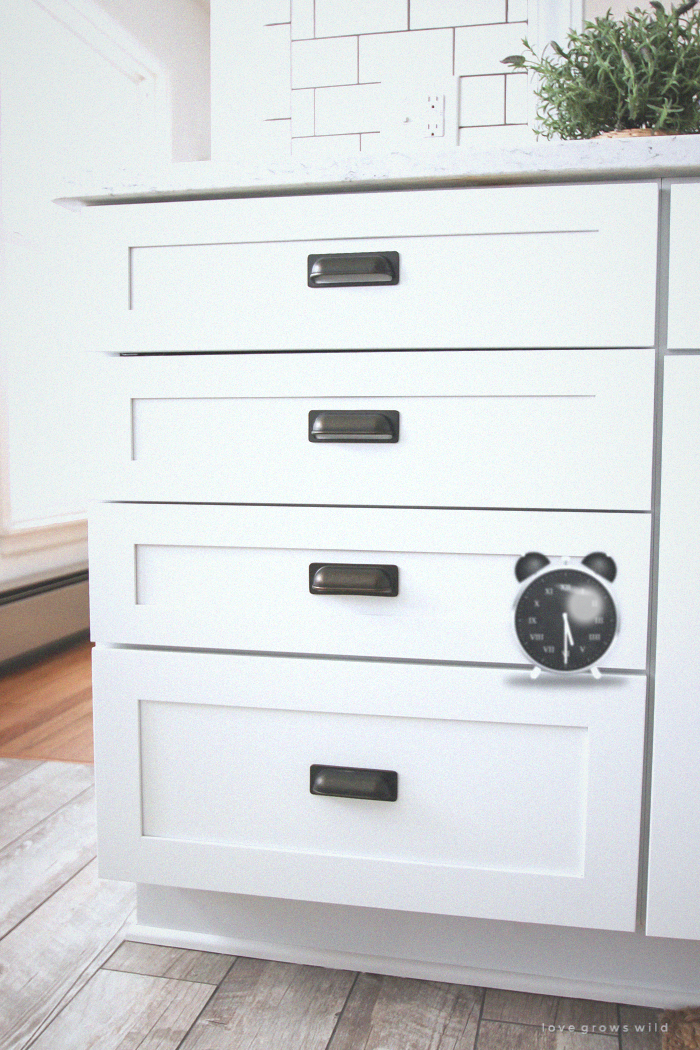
5:30
